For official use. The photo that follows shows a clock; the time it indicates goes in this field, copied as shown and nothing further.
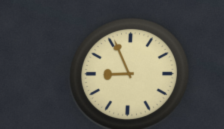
8:56
